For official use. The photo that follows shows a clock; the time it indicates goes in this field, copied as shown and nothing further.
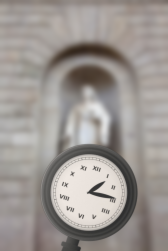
1:14
